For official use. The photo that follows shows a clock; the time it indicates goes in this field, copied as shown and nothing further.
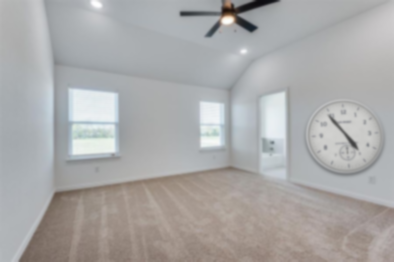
4:54
